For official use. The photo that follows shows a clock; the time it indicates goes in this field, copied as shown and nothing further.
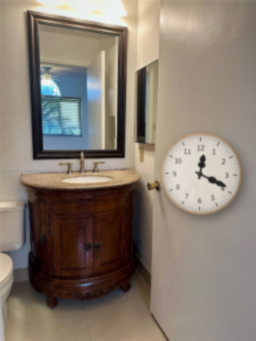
12:19
